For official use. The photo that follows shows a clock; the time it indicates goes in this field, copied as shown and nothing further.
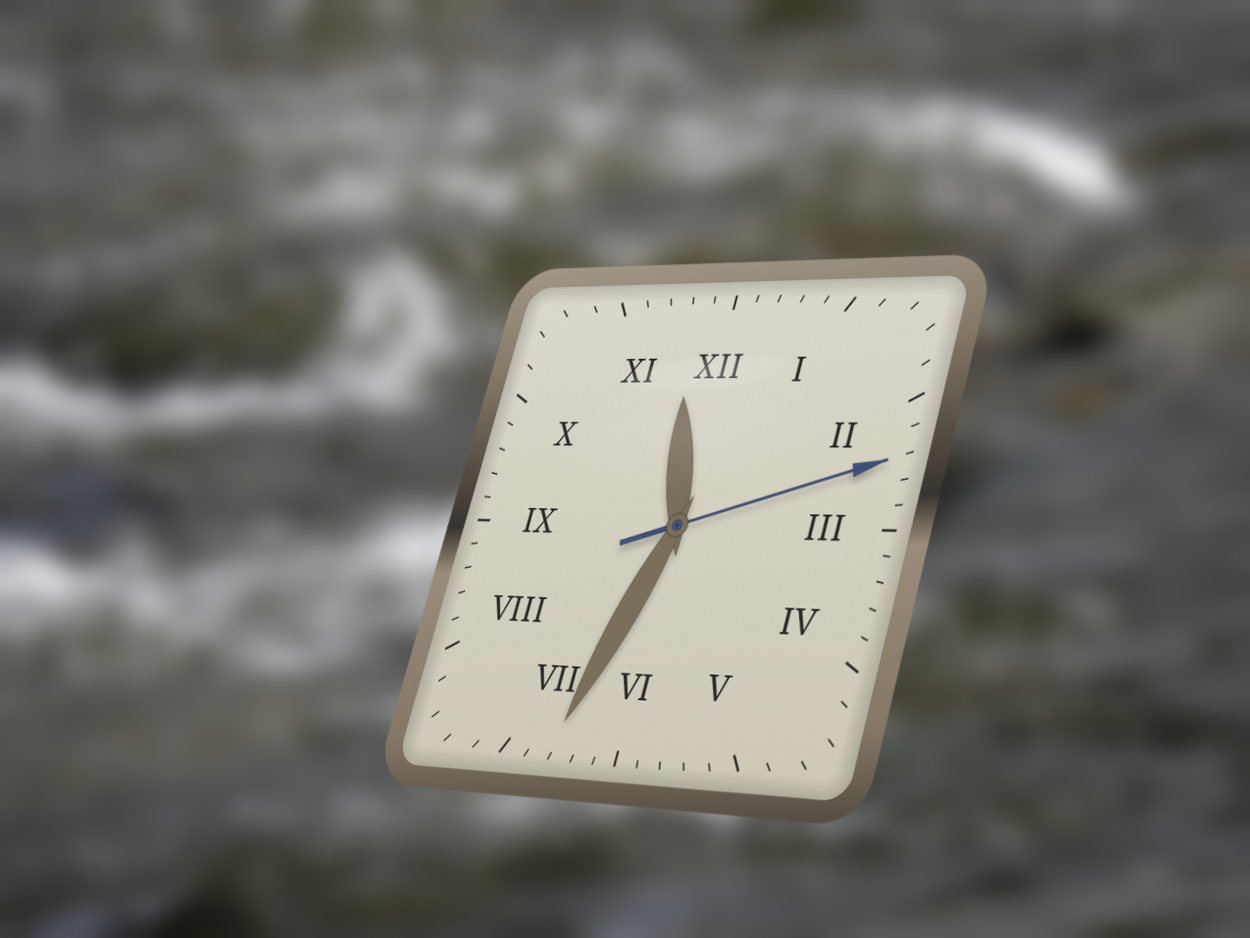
11:33:12
